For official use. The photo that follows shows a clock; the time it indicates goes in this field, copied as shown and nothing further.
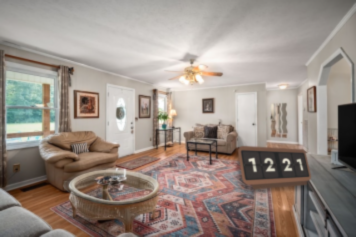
12:21
